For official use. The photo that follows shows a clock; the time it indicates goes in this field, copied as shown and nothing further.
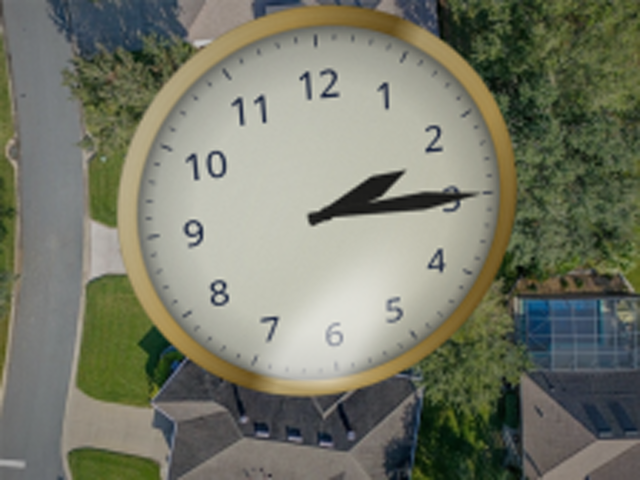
2:15
